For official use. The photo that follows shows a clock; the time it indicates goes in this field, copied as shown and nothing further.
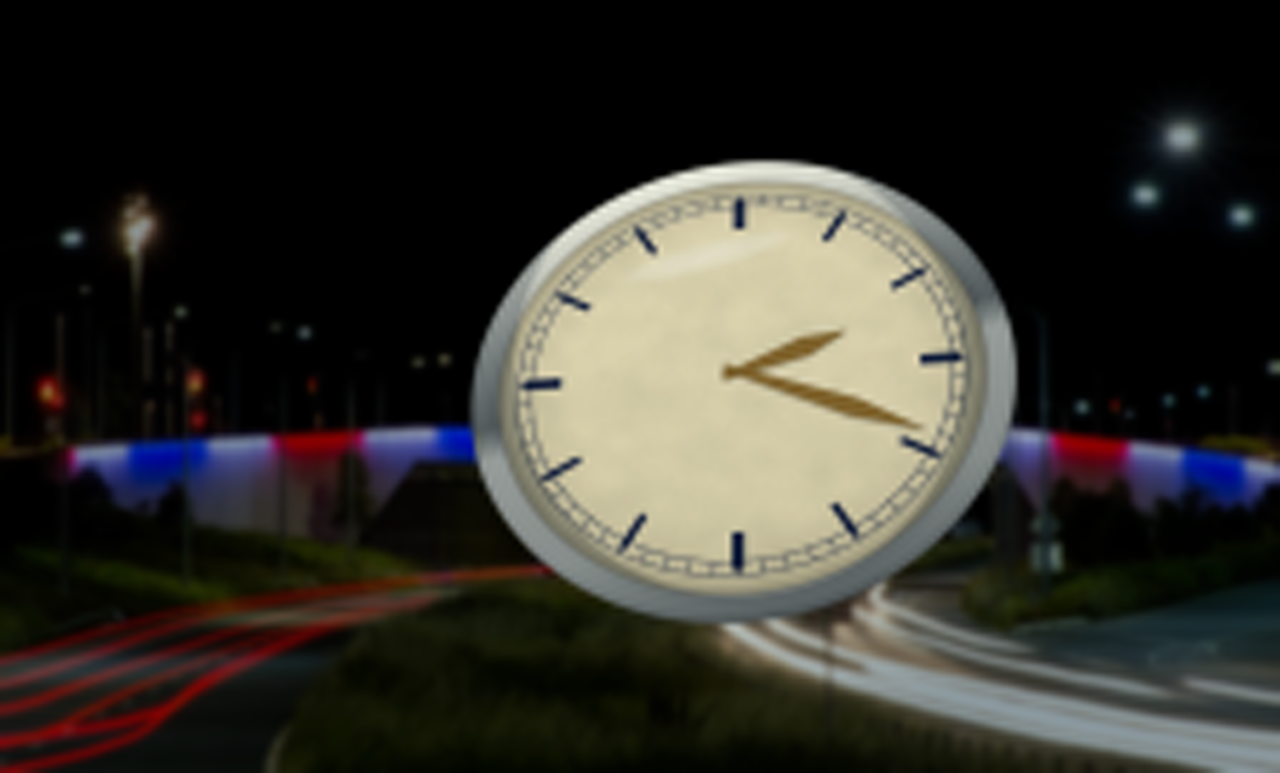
2:19
